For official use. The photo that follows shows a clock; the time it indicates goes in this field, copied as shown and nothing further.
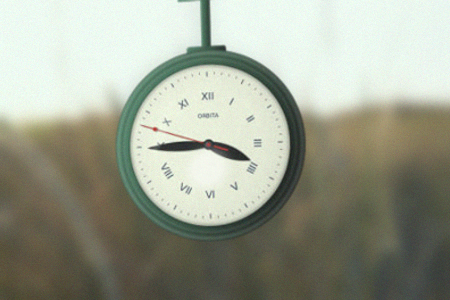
3:44:48
